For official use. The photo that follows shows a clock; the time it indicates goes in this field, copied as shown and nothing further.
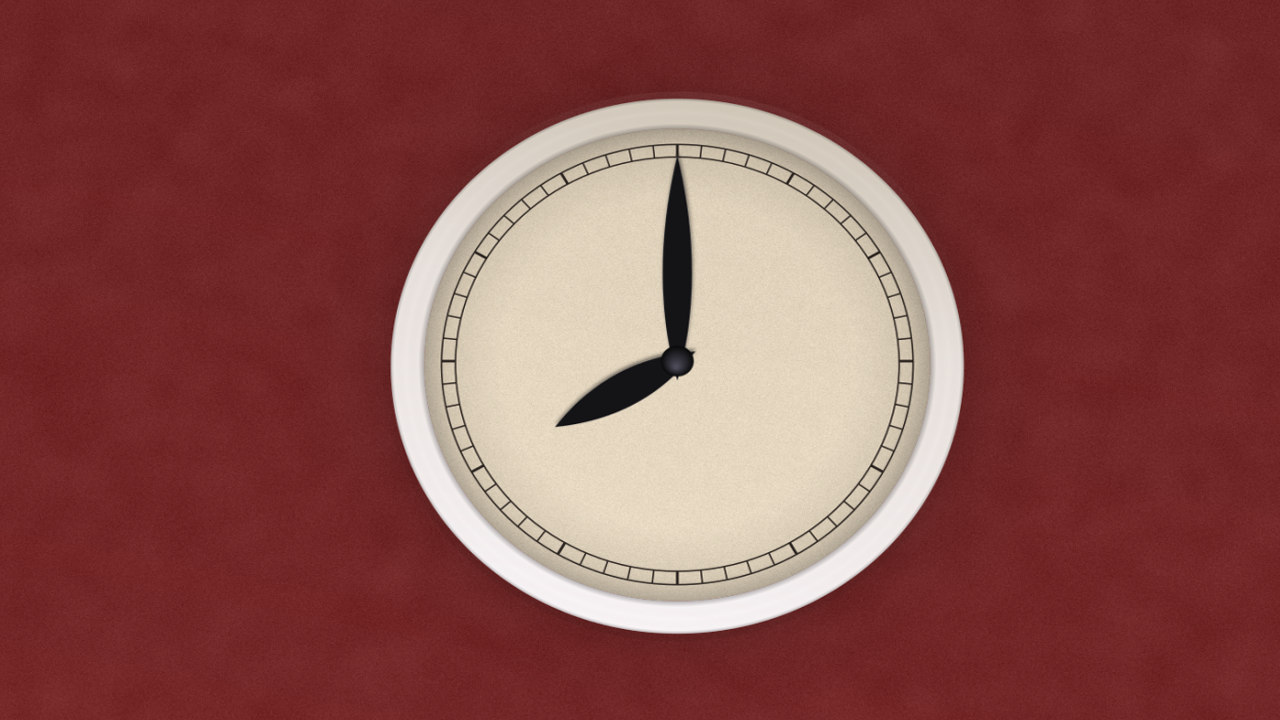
8:00
